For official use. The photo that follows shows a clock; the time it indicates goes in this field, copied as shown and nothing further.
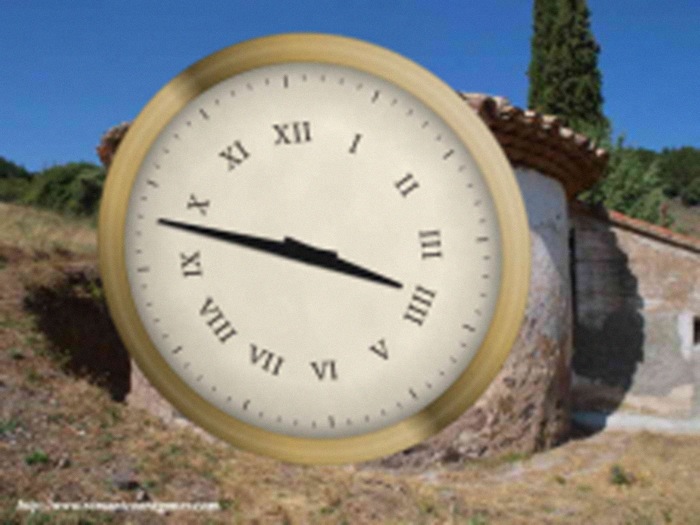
3:48
